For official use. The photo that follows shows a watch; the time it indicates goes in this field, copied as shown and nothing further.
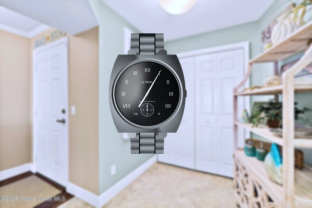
7:05
